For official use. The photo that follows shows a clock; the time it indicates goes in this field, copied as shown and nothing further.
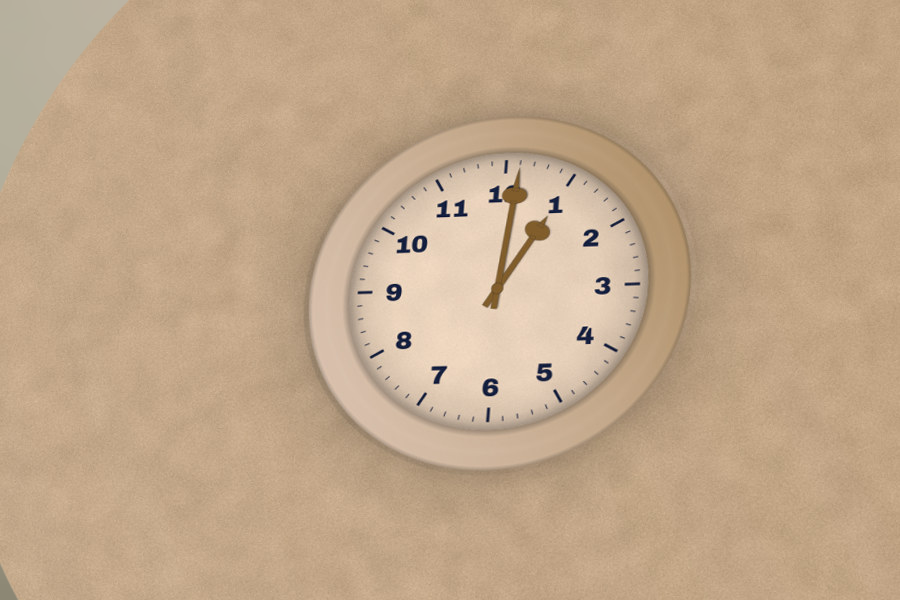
1:01
